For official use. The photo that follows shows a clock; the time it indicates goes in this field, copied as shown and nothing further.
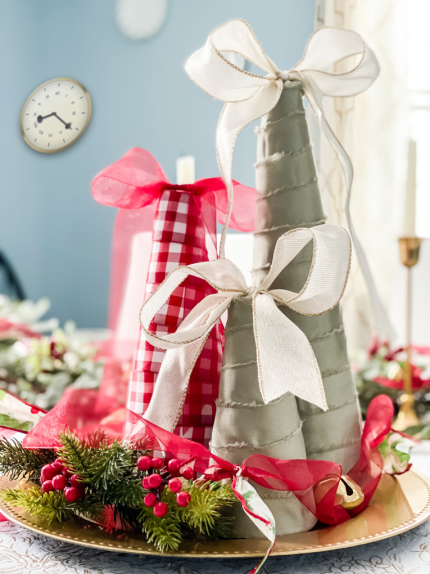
8:21
